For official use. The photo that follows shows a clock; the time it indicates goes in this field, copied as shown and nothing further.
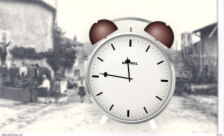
11:46
